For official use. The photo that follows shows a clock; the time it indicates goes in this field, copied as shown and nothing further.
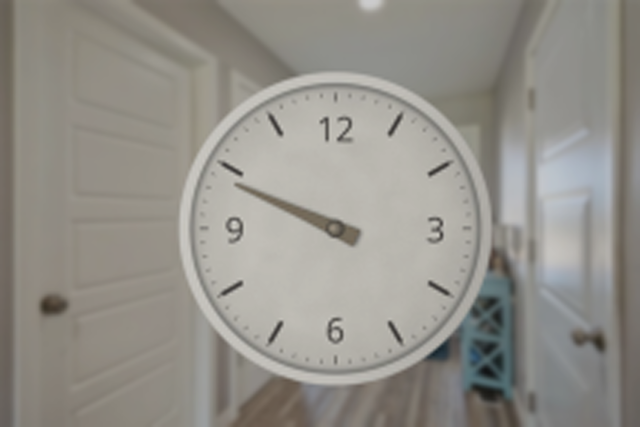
9:49
